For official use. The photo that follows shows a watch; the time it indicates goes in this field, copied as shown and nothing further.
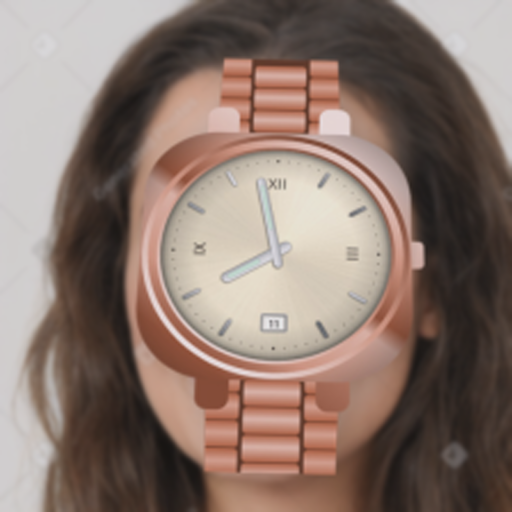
7:58
